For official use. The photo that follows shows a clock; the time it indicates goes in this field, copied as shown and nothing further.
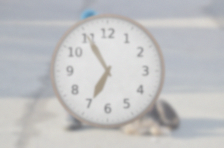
6:55
